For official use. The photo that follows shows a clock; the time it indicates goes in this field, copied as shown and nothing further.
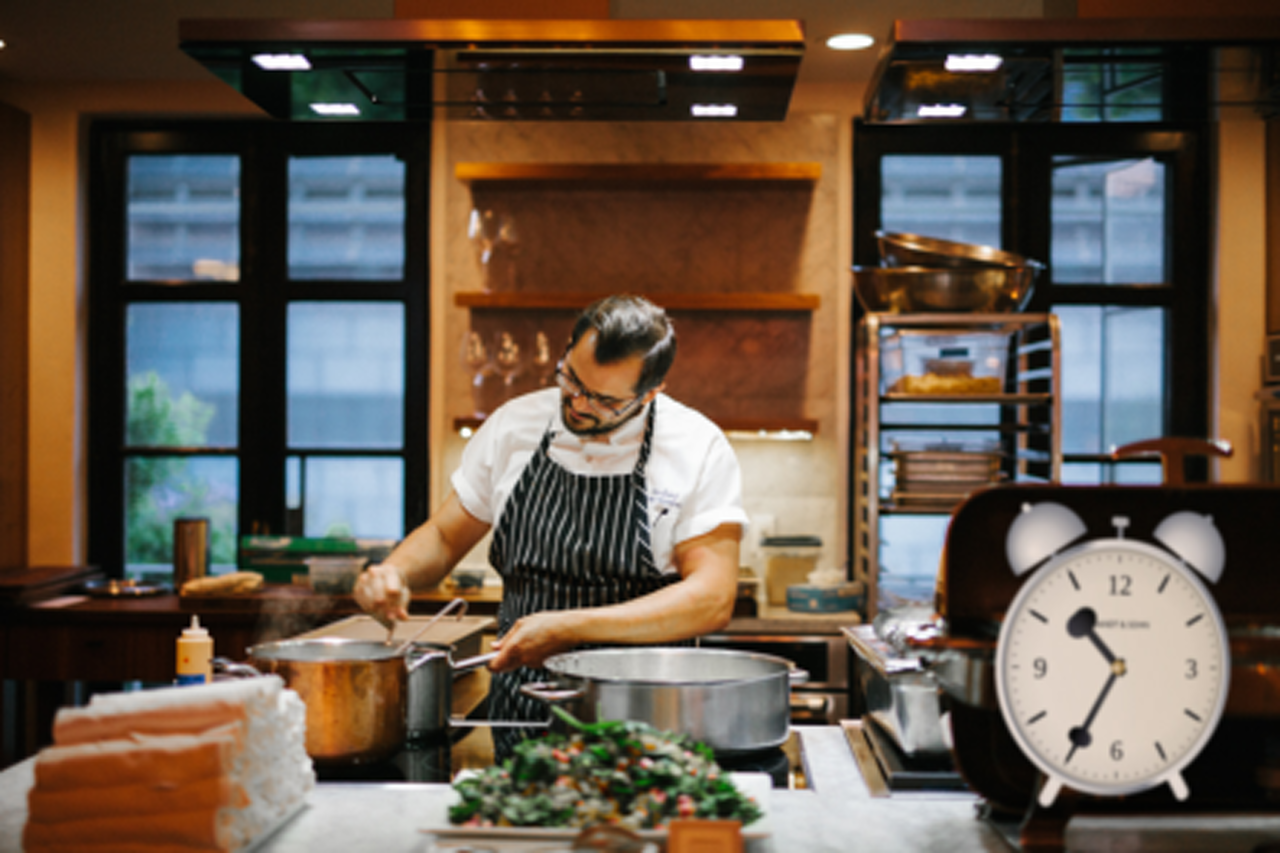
10:35
